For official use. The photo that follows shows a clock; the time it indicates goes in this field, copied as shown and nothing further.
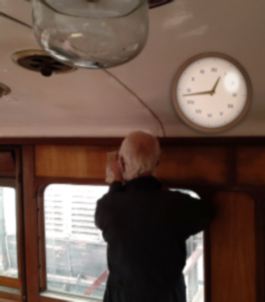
12:43
